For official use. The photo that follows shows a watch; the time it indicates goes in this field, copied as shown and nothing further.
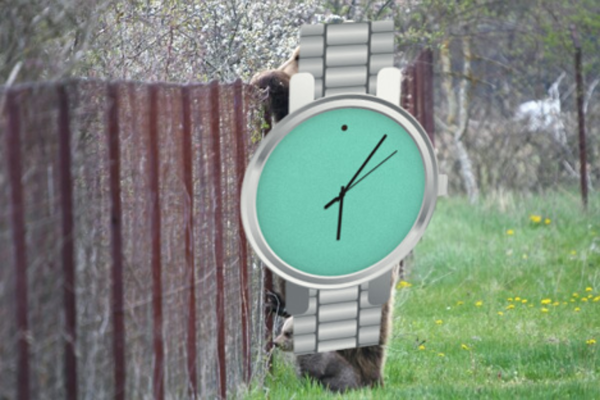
6:06:09
